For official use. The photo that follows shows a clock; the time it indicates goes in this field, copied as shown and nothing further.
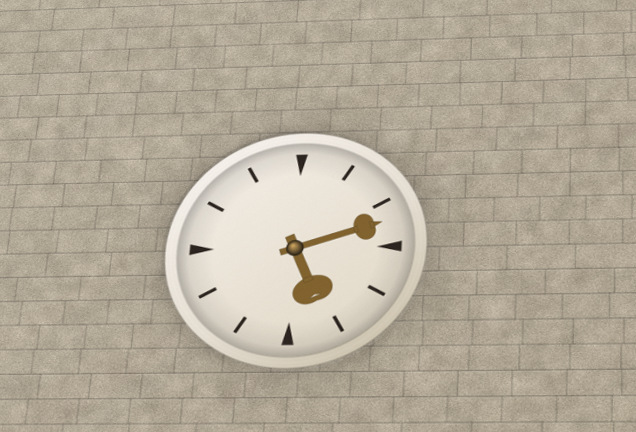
5:12
